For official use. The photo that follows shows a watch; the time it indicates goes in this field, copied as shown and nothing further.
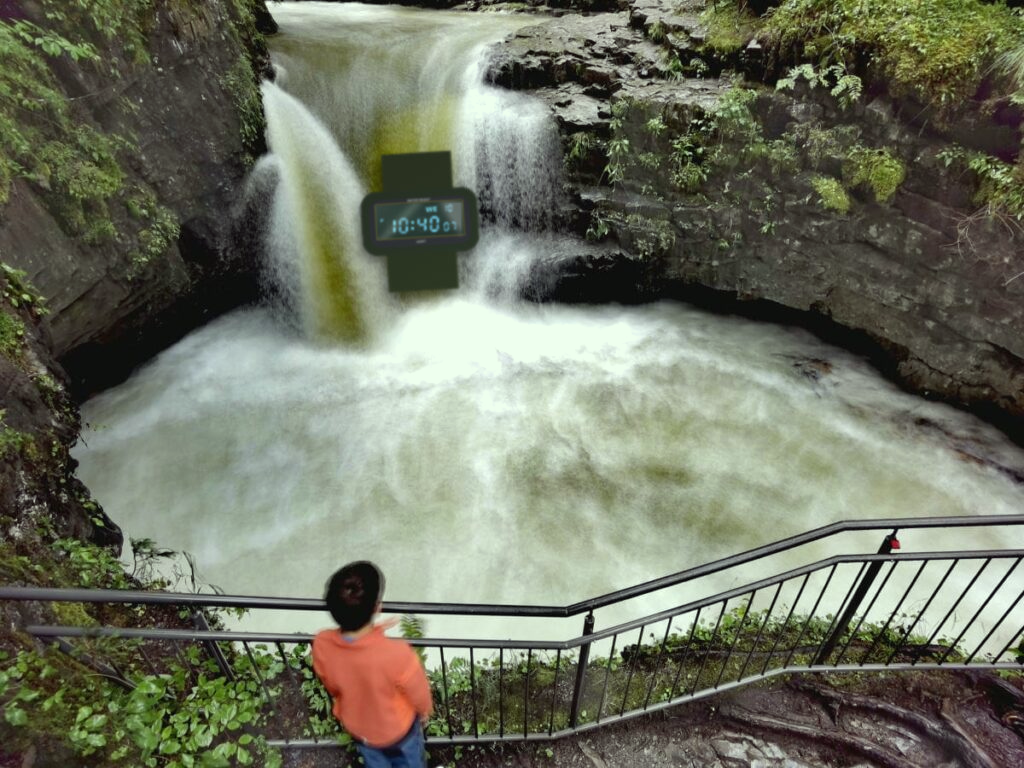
10:40
